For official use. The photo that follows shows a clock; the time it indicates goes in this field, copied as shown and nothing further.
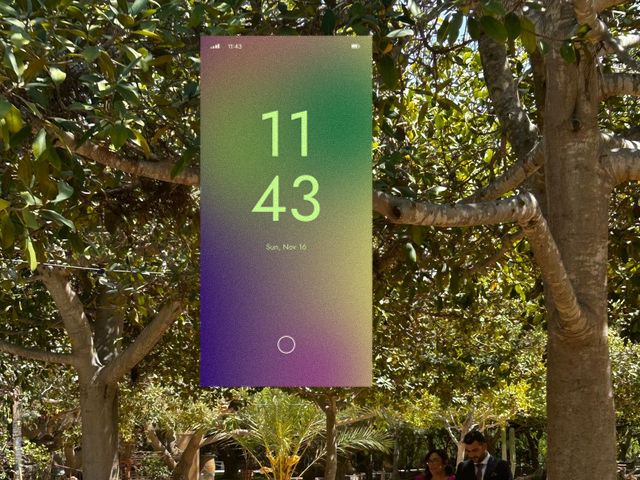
11:43
